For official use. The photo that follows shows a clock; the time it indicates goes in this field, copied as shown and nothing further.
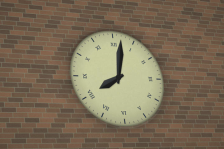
8:02
